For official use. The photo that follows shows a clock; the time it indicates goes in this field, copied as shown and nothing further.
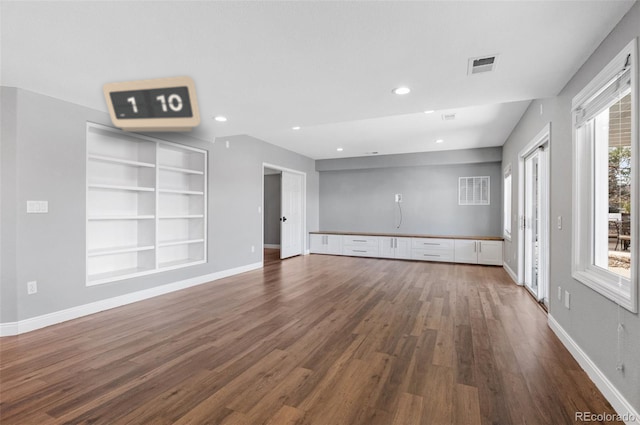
1:10
